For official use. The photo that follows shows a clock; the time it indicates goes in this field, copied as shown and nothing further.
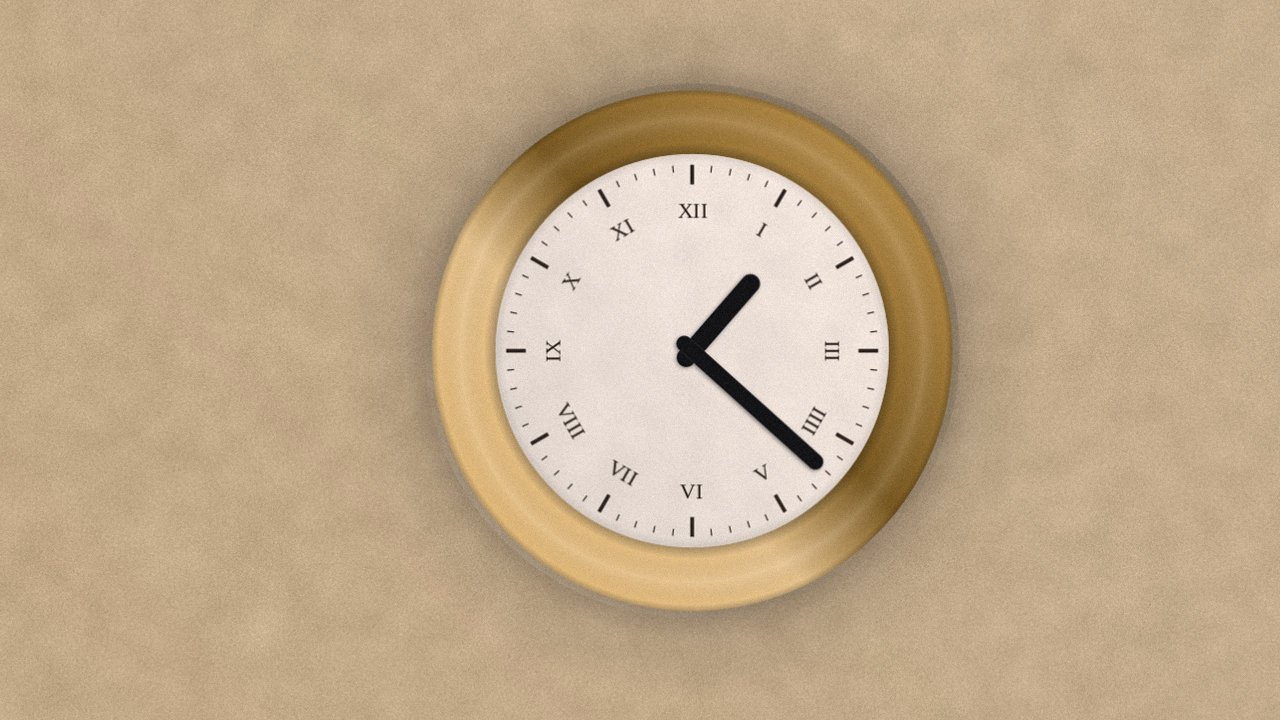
1:22
